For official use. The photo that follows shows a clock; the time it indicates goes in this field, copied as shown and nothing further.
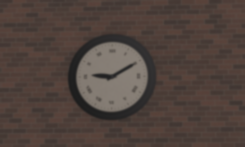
9:10
